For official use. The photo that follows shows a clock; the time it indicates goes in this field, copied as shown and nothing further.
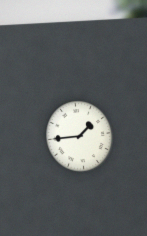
1:45
